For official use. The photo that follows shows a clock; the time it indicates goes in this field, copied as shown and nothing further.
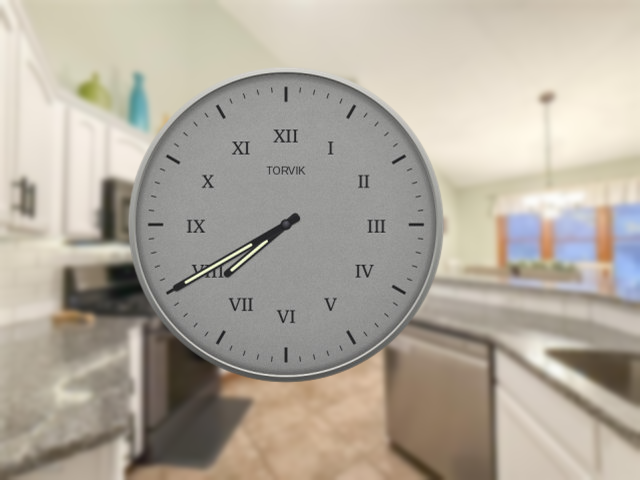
7:40
